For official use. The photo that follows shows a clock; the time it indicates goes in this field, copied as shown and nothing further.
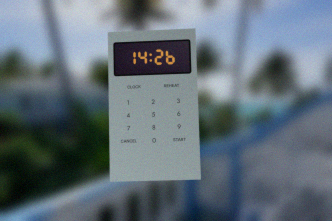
14:26
